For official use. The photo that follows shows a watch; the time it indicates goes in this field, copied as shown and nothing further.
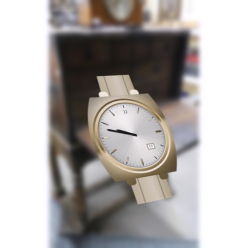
9:48
